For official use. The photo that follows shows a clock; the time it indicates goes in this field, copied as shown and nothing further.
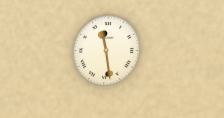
11:28
